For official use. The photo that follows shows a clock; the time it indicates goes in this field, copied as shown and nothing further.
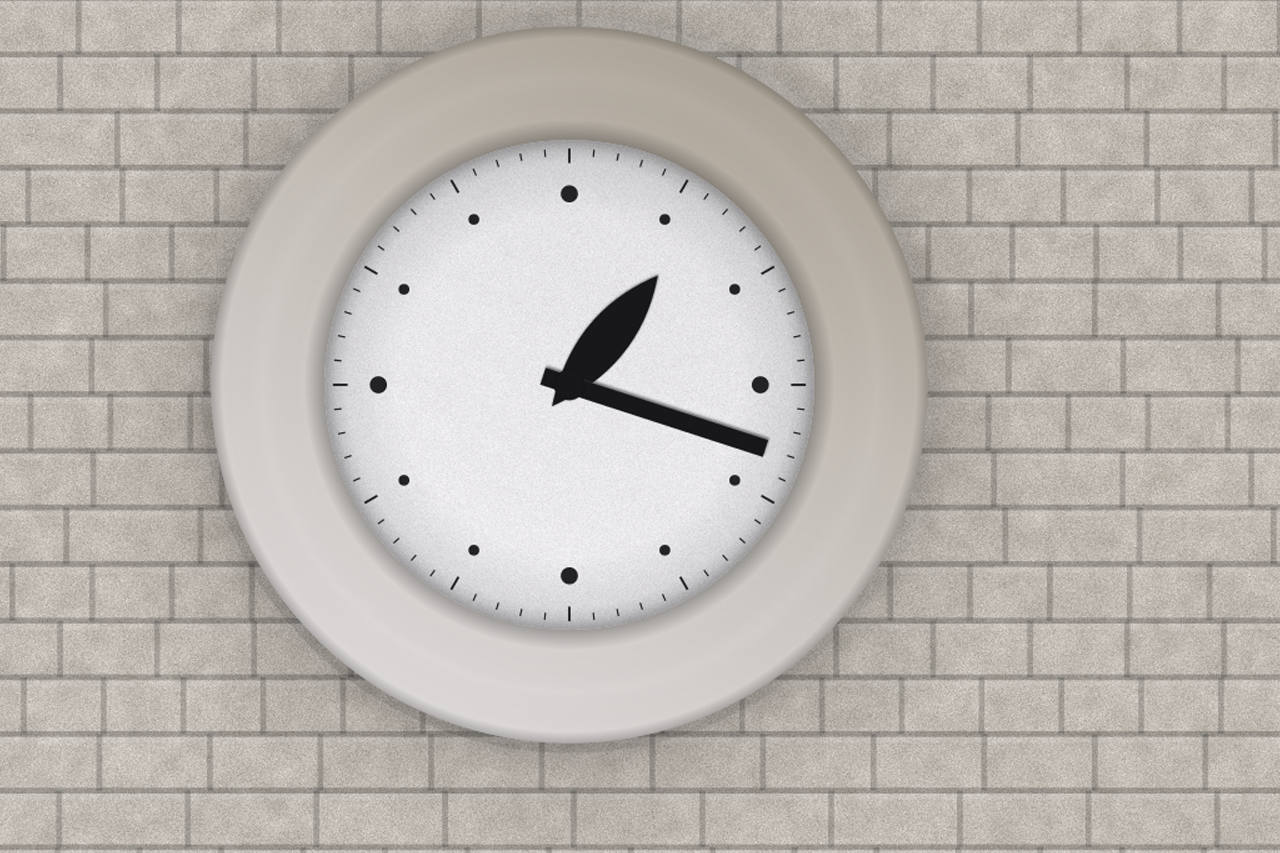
1:18
